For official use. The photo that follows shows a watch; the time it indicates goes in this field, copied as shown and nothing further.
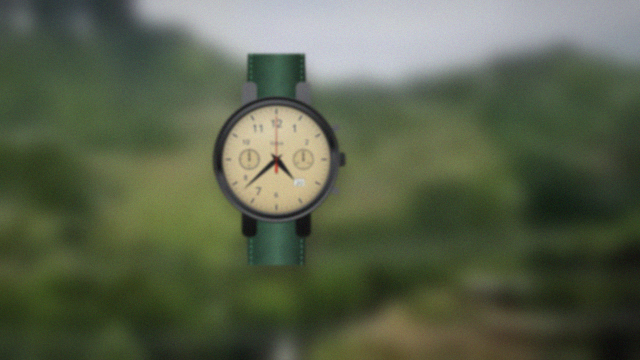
4:38
